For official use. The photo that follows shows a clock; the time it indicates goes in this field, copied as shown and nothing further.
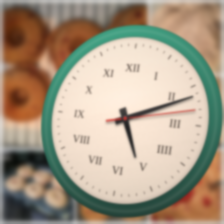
5:11:13
